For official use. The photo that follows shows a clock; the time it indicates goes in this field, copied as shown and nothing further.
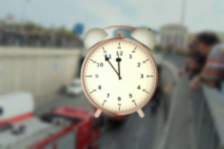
11:54
